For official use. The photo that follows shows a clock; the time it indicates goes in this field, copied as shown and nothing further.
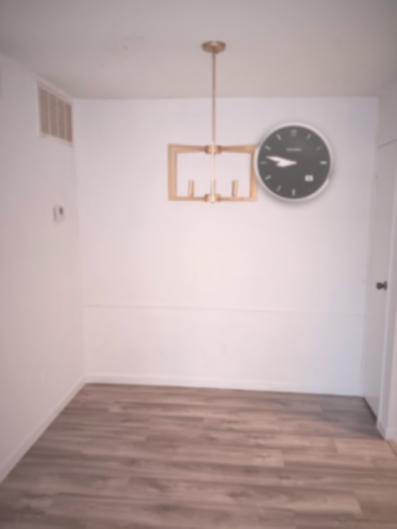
8:47
